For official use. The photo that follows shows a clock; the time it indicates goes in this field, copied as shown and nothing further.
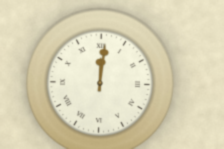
12:01
